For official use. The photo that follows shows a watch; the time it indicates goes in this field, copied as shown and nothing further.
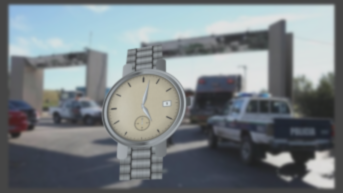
5:02
